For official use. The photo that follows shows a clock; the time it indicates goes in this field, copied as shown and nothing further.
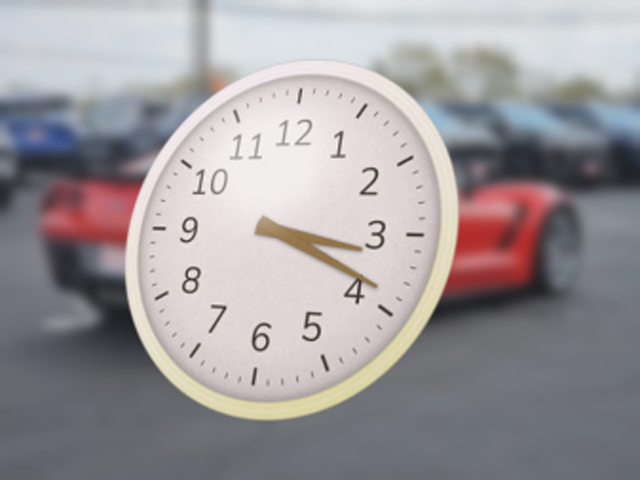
3:19
